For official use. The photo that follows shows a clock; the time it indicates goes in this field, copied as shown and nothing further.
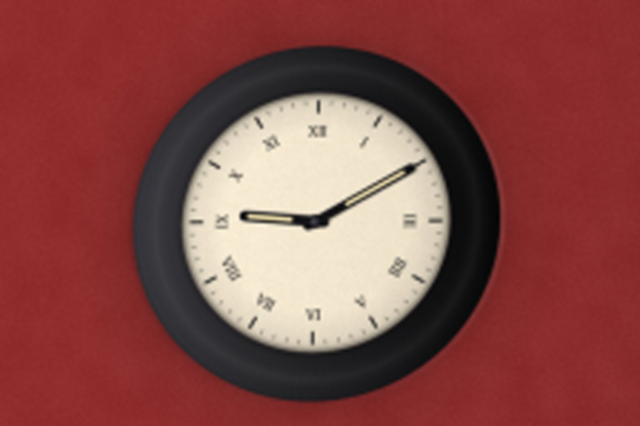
9:10
